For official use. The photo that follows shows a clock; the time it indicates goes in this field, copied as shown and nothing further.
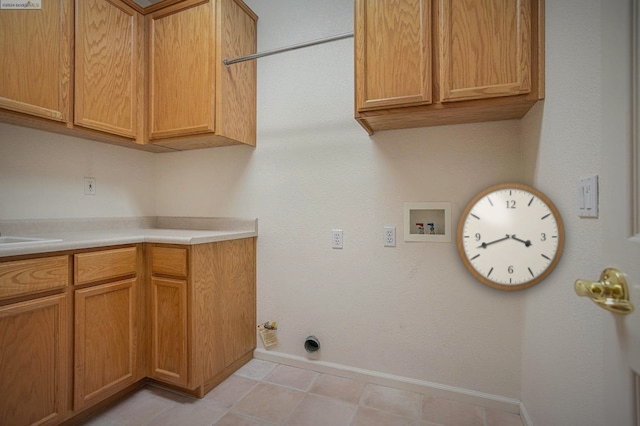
3:42
